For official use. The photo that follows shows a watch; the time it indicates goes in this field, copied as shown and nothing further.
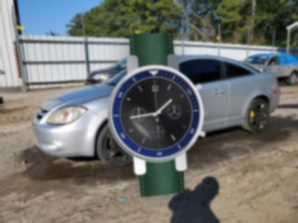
1:44
